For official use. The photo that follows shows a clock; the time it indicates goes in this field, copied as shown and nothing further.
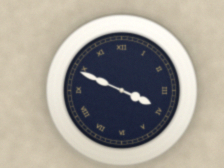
3:49
